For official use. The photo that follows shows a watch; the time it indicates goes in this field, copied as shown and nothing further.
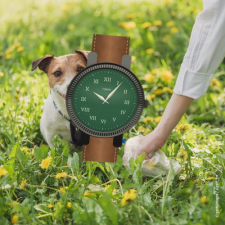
10:06
